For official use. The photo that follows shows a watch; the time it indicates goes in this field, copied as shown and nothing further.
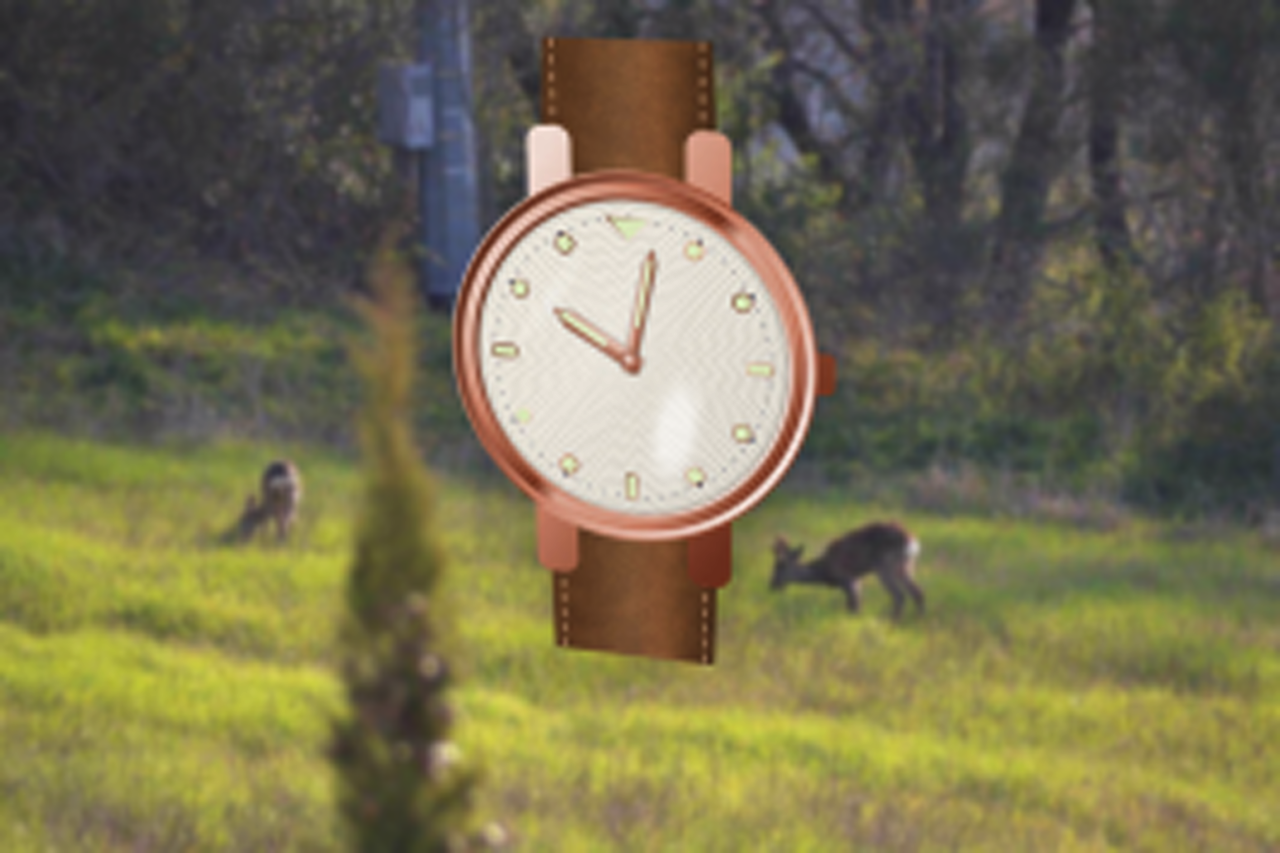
10:02
